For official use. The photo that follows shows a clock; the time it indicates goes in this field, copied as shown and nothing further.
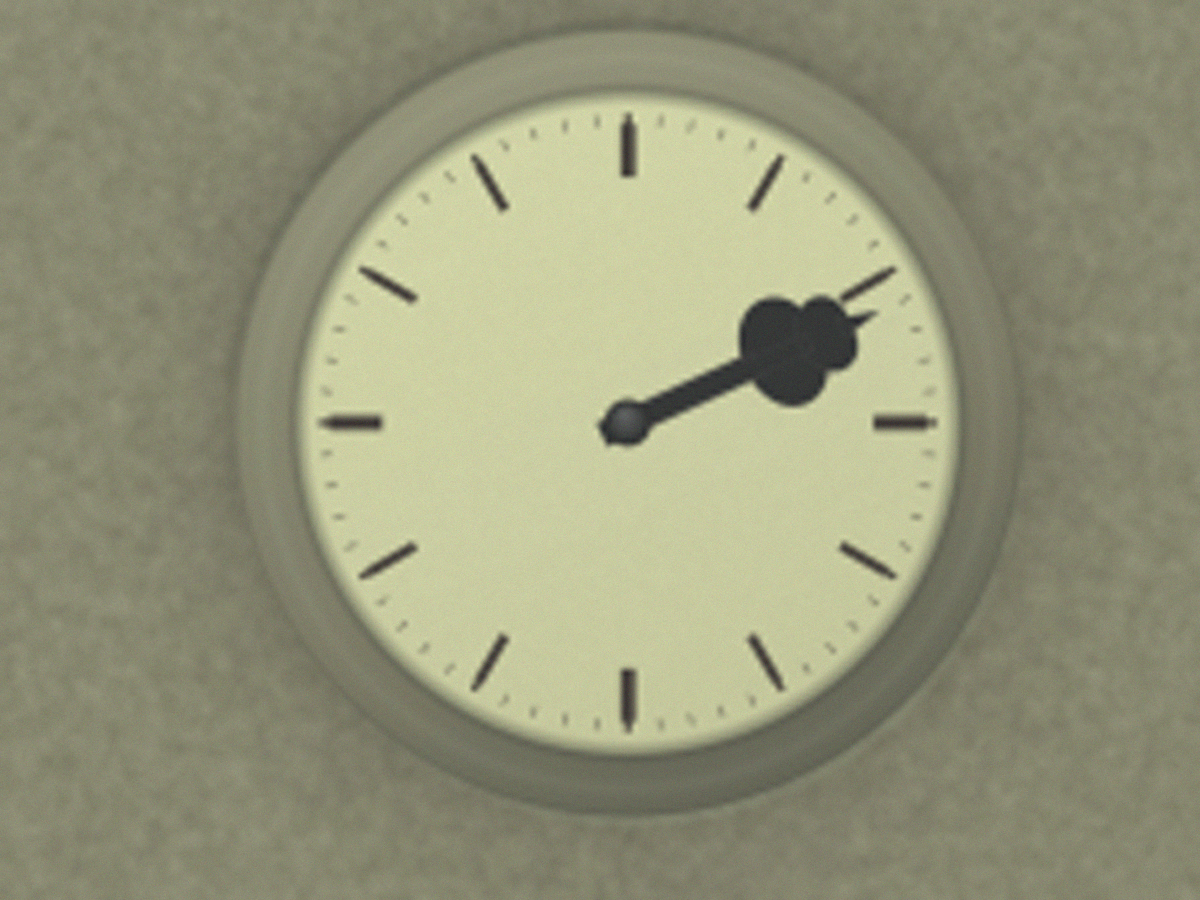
2:11
